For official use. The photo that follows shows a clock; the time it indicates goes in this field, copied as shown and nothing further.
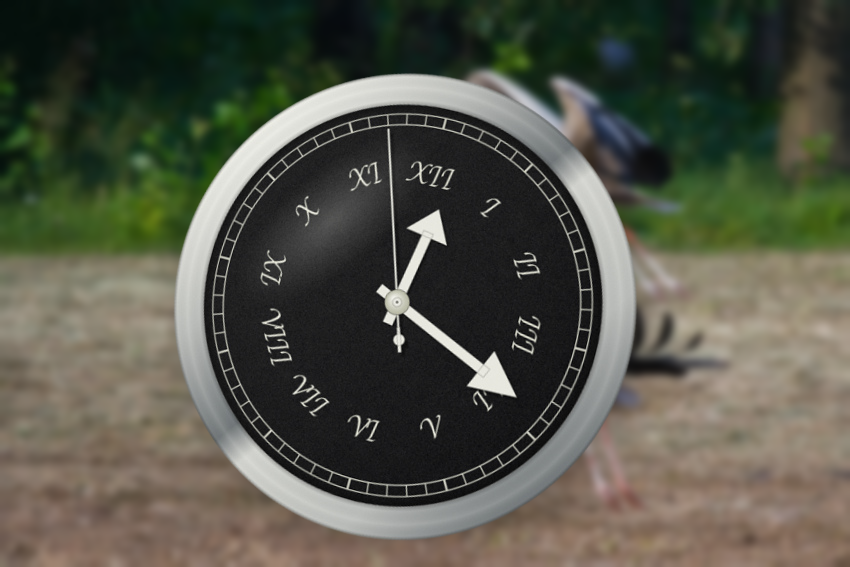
12:18:57
